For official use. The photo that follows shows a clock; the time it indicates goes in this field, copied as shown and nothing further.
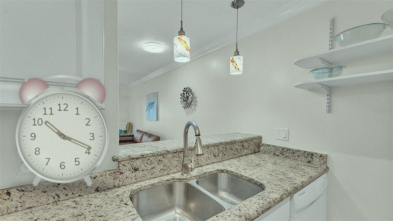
10:19
